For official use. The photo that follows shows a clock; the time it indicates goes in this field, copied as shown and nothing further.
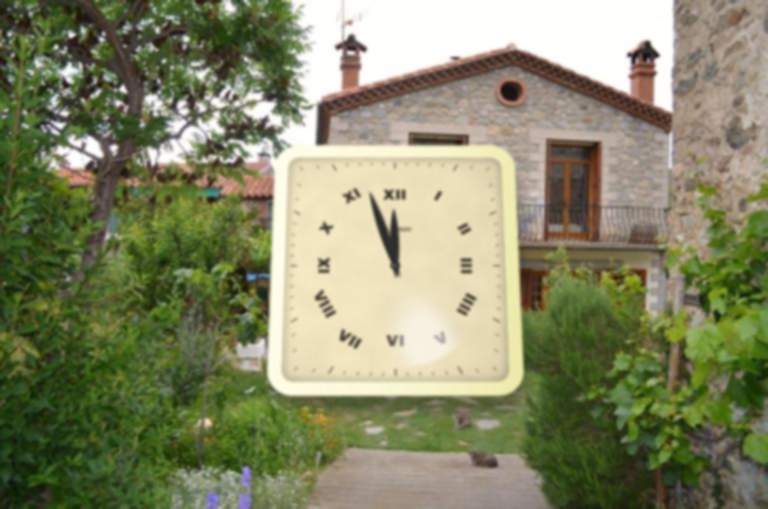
11:57
